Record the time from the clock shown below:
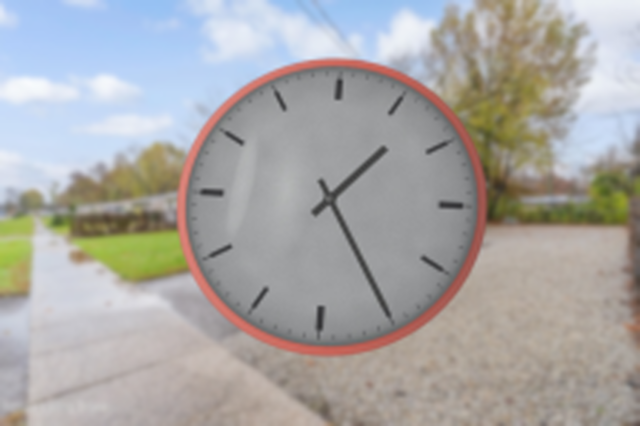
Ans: 1:25
